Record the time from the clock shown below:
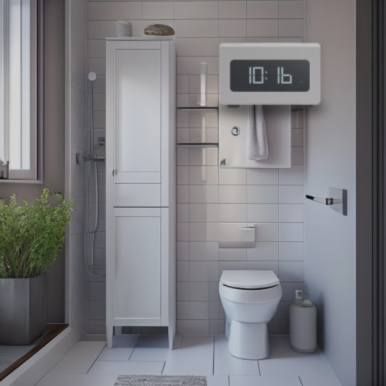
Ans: 10:16
